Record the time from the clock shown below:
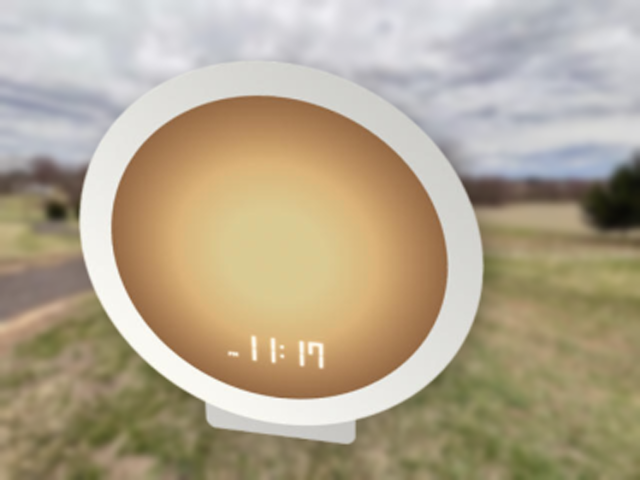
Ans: 11:17
